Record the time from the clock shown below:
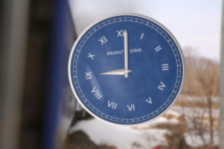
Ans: 9:01
